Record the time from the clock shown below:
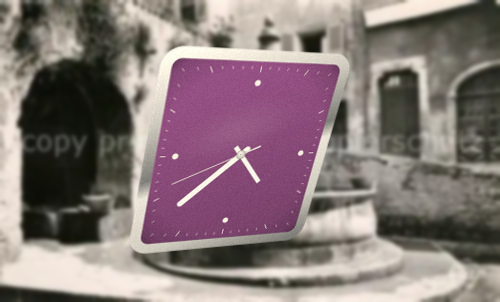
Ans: 4:37:41
